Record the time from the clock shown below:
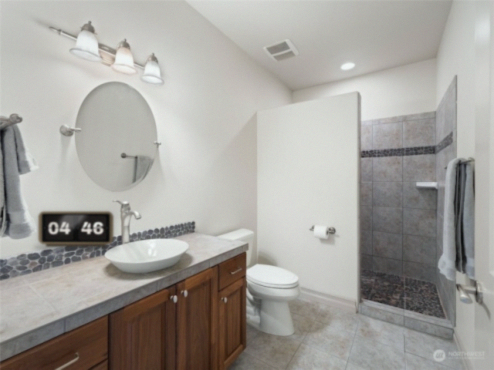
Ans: 4:46
